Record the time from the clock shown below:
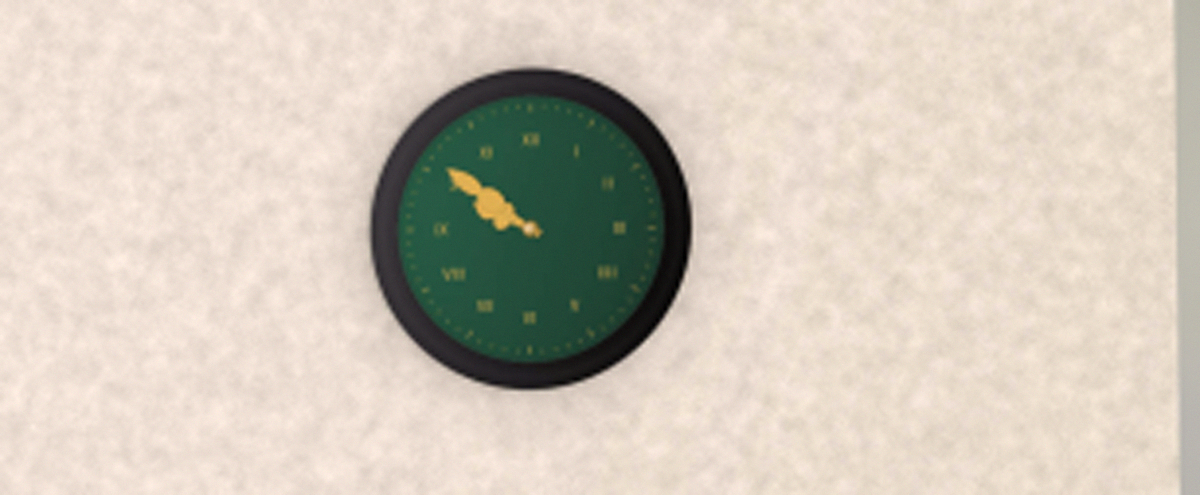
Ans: 9:51
